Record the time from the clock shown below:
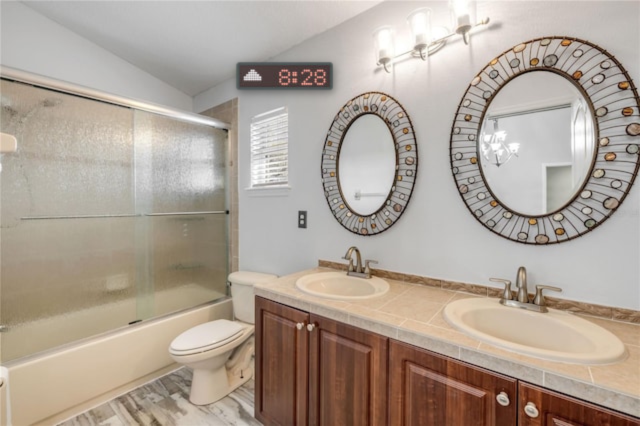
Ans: 8:28
